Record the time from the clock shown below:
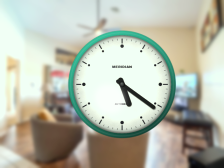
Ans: 5:21
